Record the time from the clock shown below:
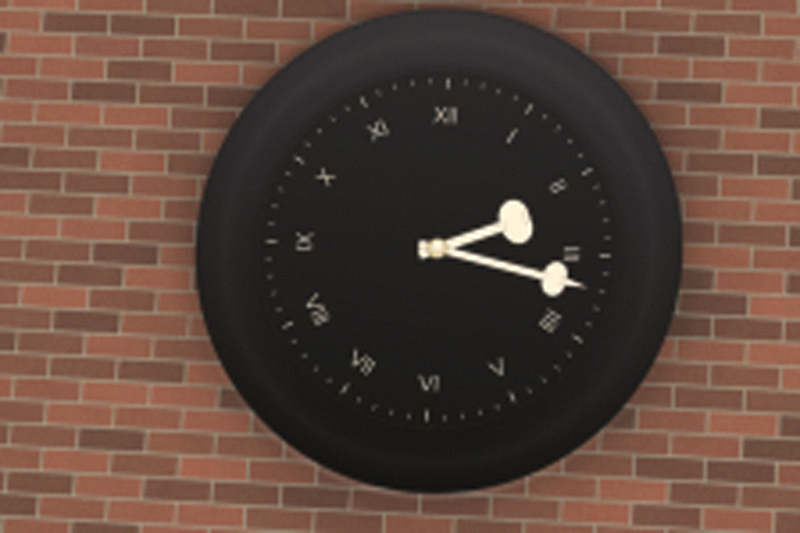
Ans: 2:17
